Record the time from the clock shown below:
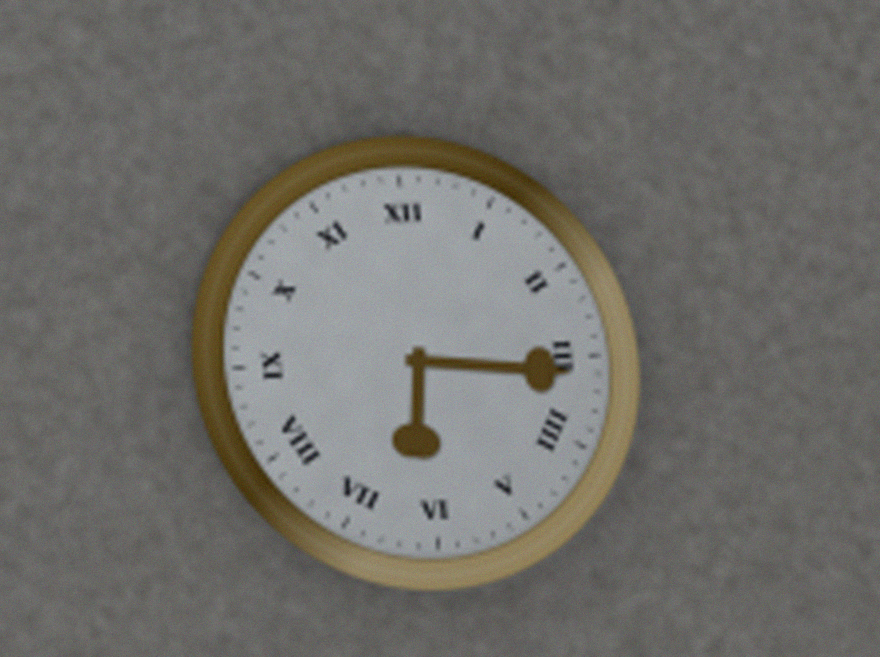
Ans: 6:16
